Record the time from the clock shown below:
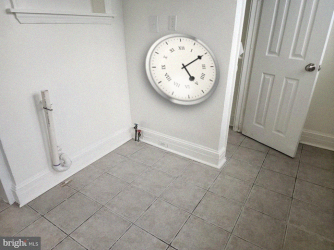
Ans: 5:10
